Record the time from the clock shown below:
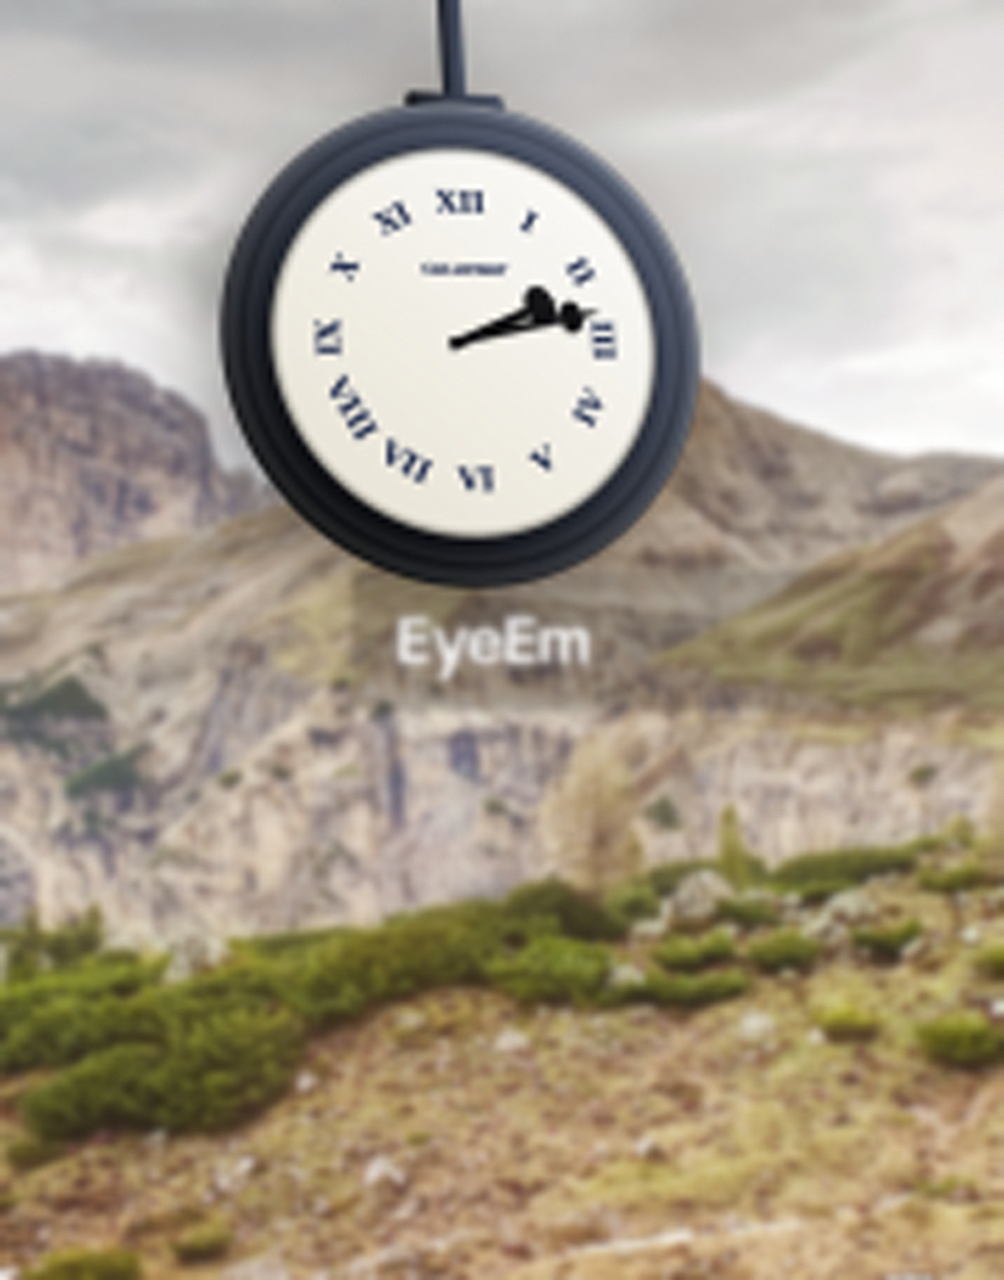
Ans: 2:13
